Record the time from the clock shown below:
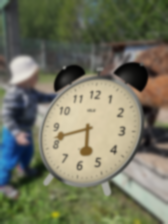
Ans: 5:42
